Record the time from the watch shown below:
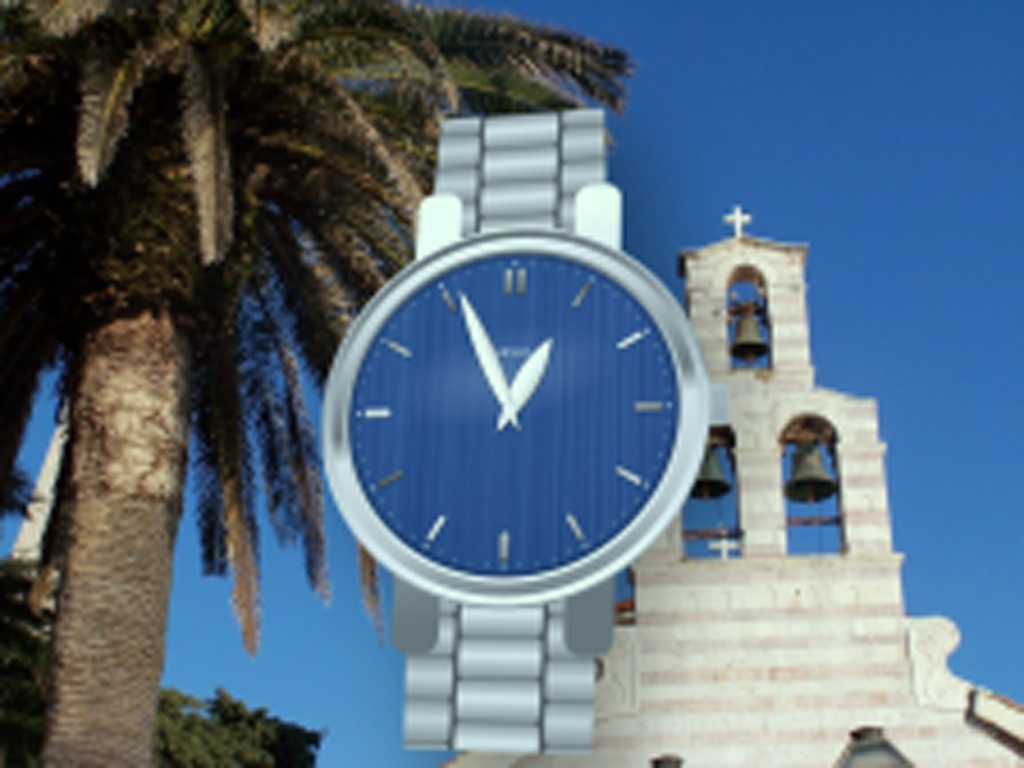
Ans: 12:56
